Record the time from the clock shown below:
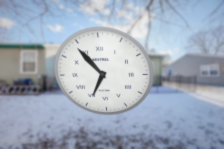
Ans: 6:54
